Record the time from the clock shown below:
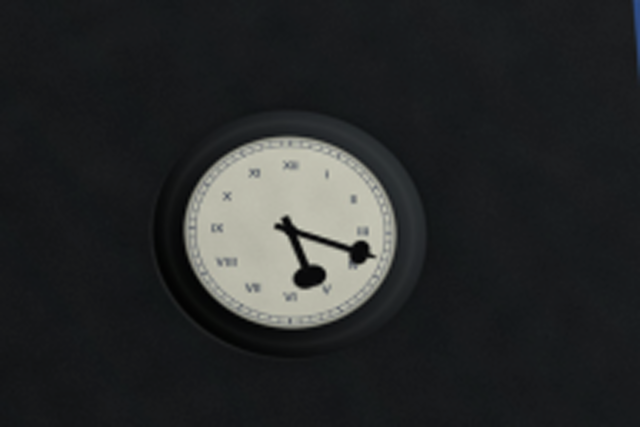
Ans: 5:18
